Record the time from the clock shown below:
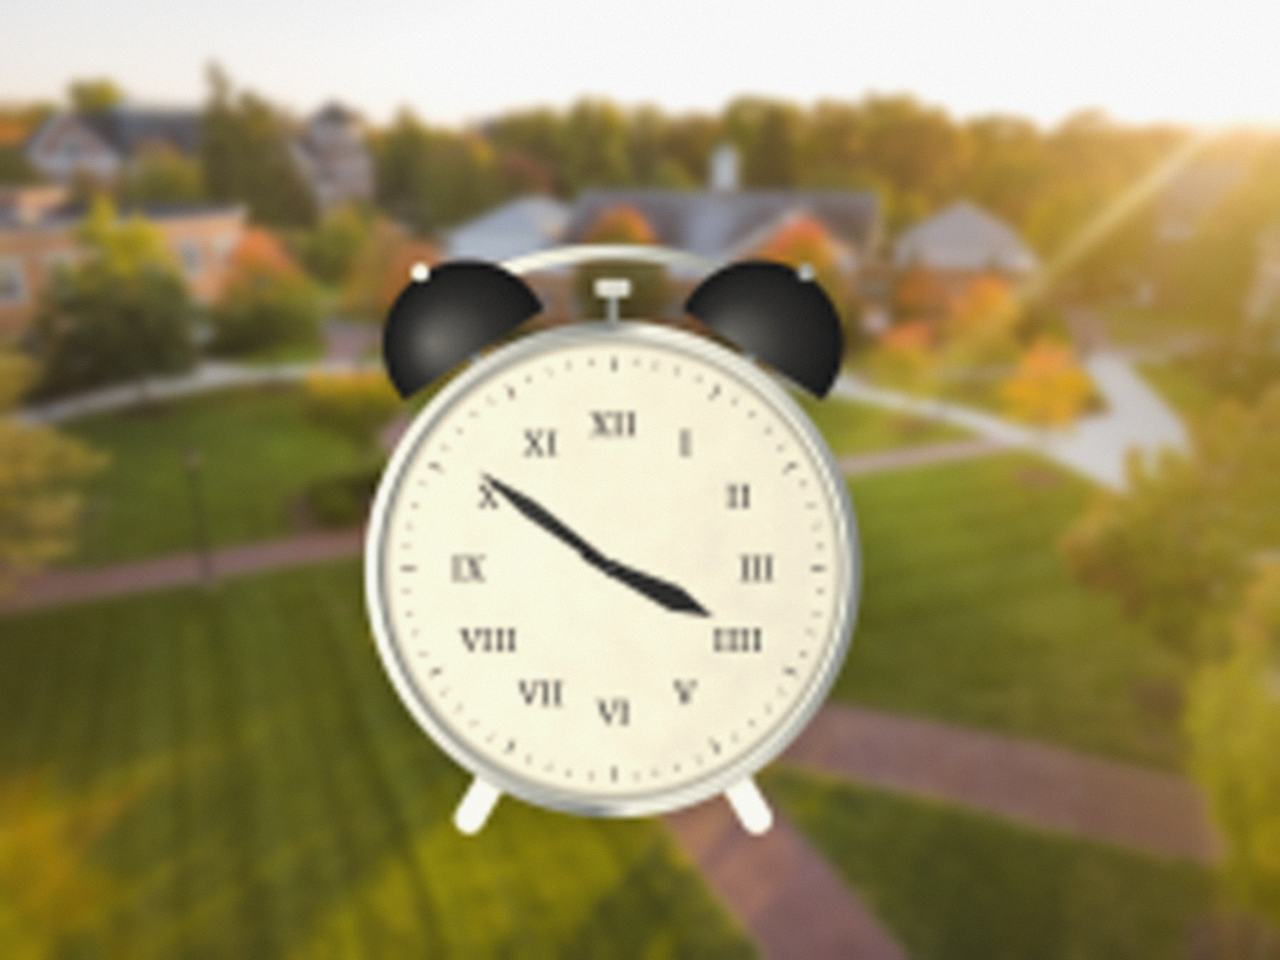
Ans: 3:51
